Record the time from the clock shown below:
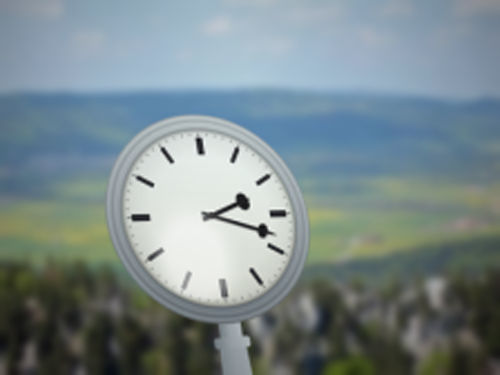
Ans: 2:18
